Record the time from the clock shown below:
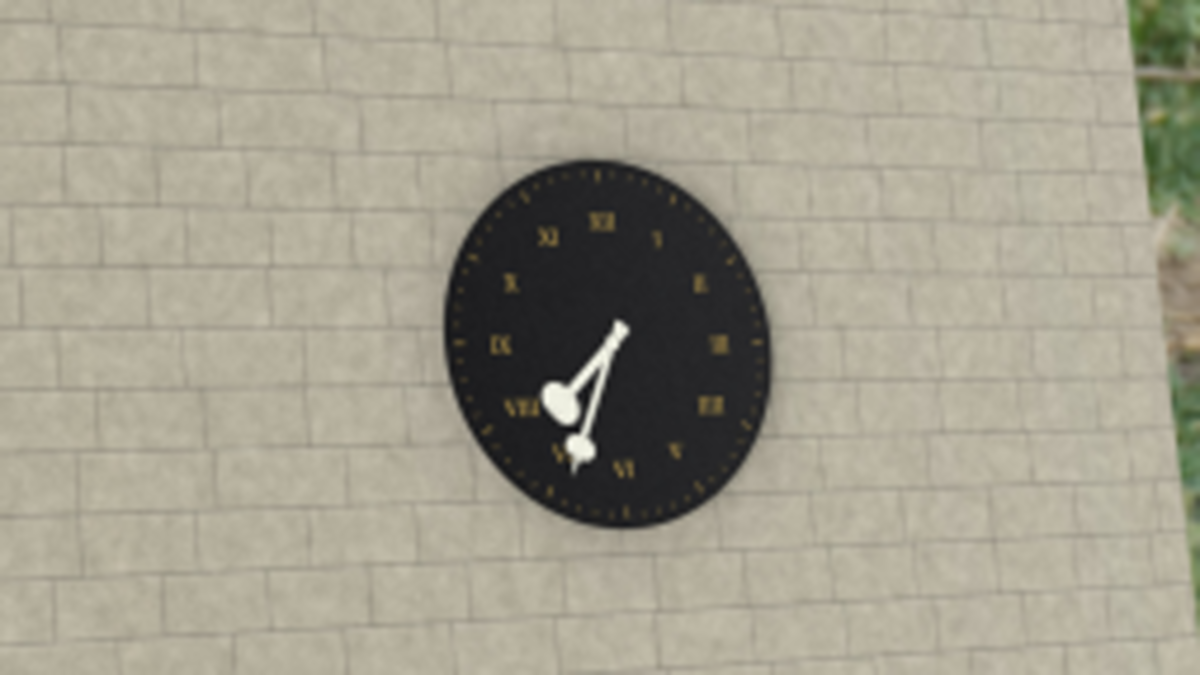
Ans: 7:34
